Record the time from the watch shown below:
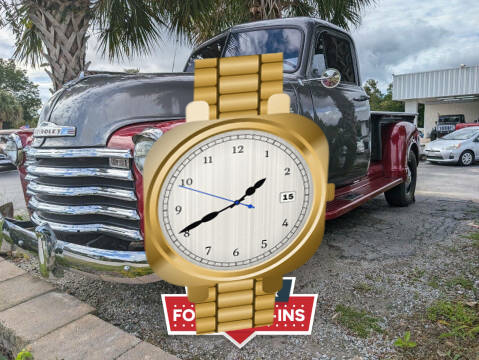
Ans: 1:40:49
